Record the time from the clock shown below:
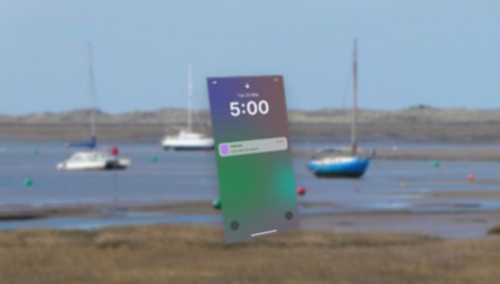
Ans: 5:00
